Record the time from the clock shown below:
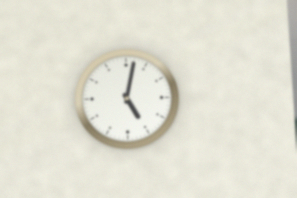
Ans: 5:02
